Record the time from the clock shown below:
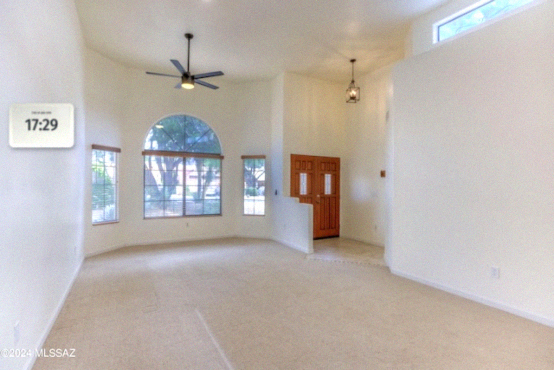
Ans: 17:29
